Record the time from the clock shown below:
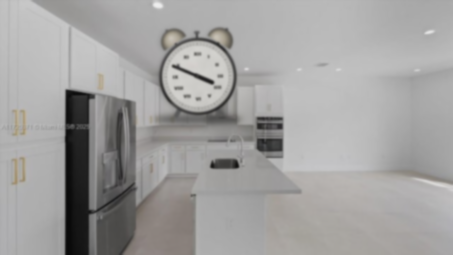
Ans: 3:49
